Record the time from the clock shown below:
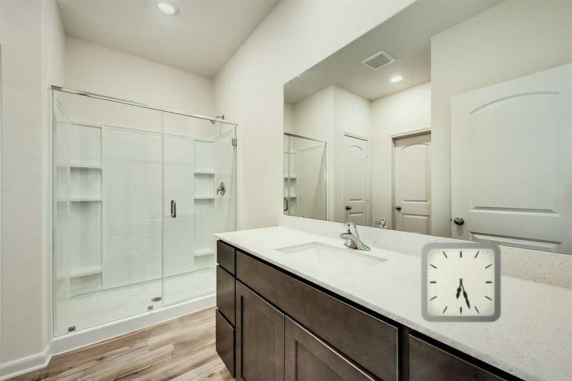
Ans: 6:27
